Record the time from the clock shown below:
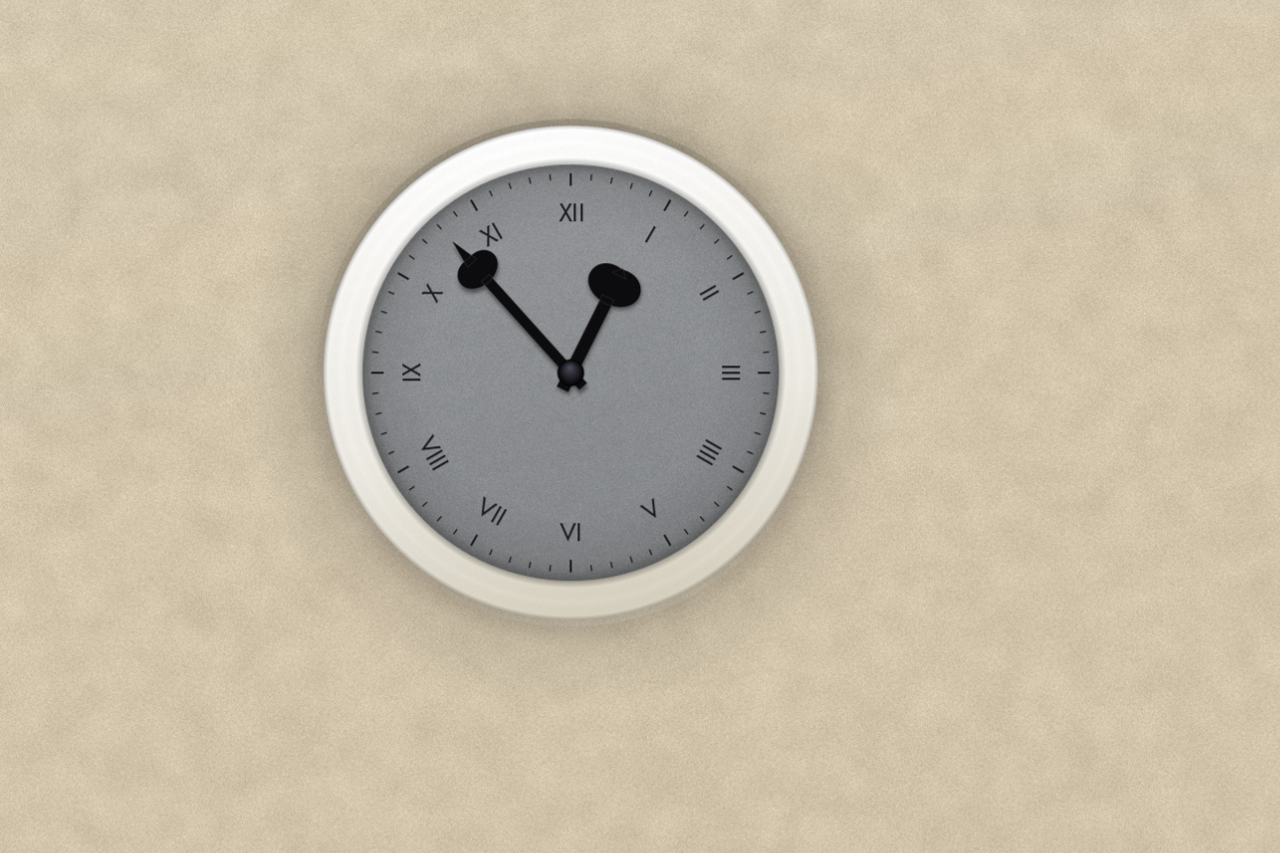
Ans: 12:53
